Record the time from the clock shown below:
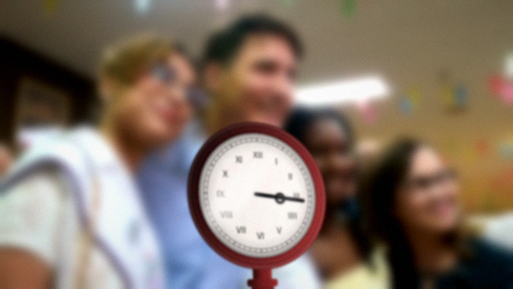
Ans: 3:16
